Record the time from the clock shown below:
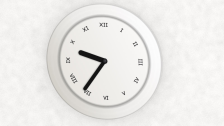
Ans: 9:36
